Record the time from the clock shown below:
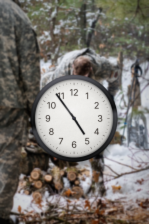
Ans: 4:54
